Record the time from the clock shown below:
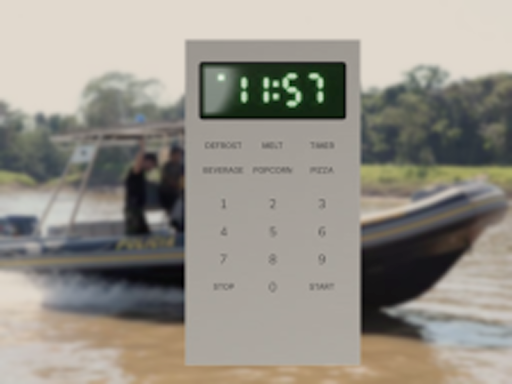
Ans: 11:57
